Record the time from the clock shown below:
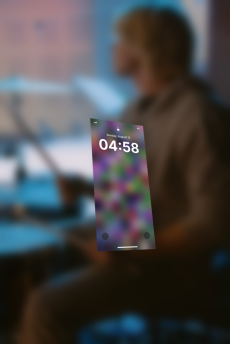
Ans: 4:58
